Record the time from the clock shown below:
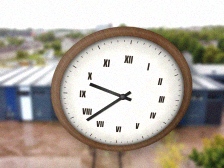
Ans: 9:38
